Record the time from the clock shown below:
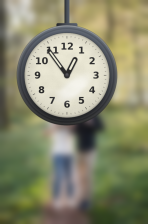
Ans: 12:54
